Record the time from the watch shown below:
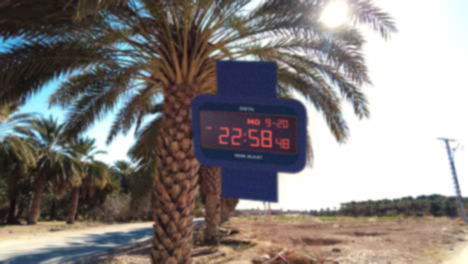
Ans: 22:58
